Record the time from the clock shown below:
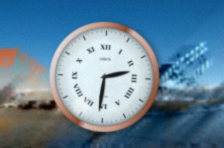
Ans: 2:31
